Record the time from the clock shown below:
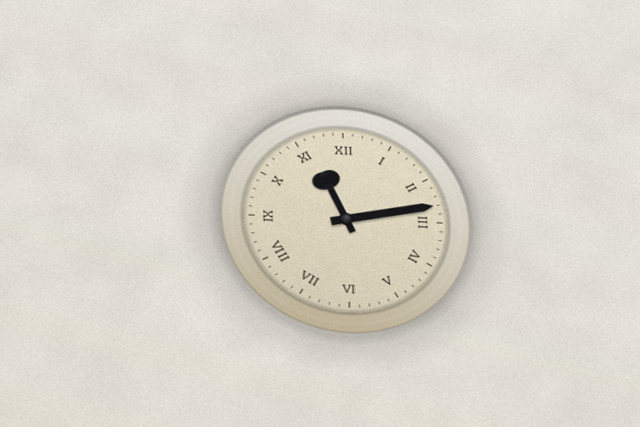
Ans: 11:13
